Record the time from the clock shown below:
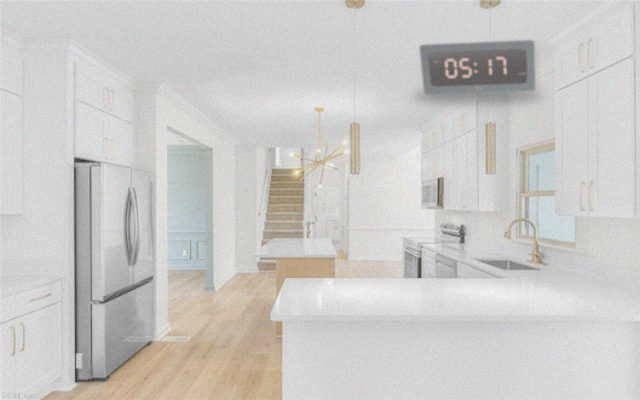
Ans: 5:17
